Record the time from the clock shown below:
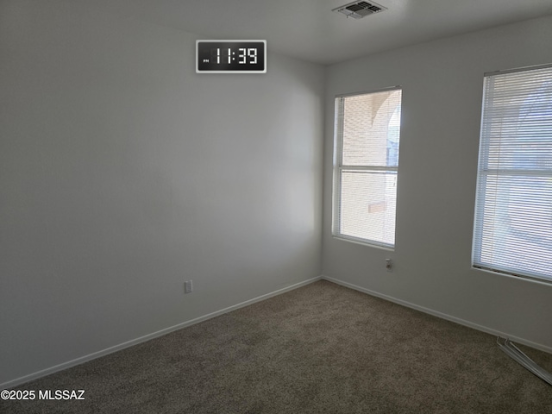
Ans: 11:39
